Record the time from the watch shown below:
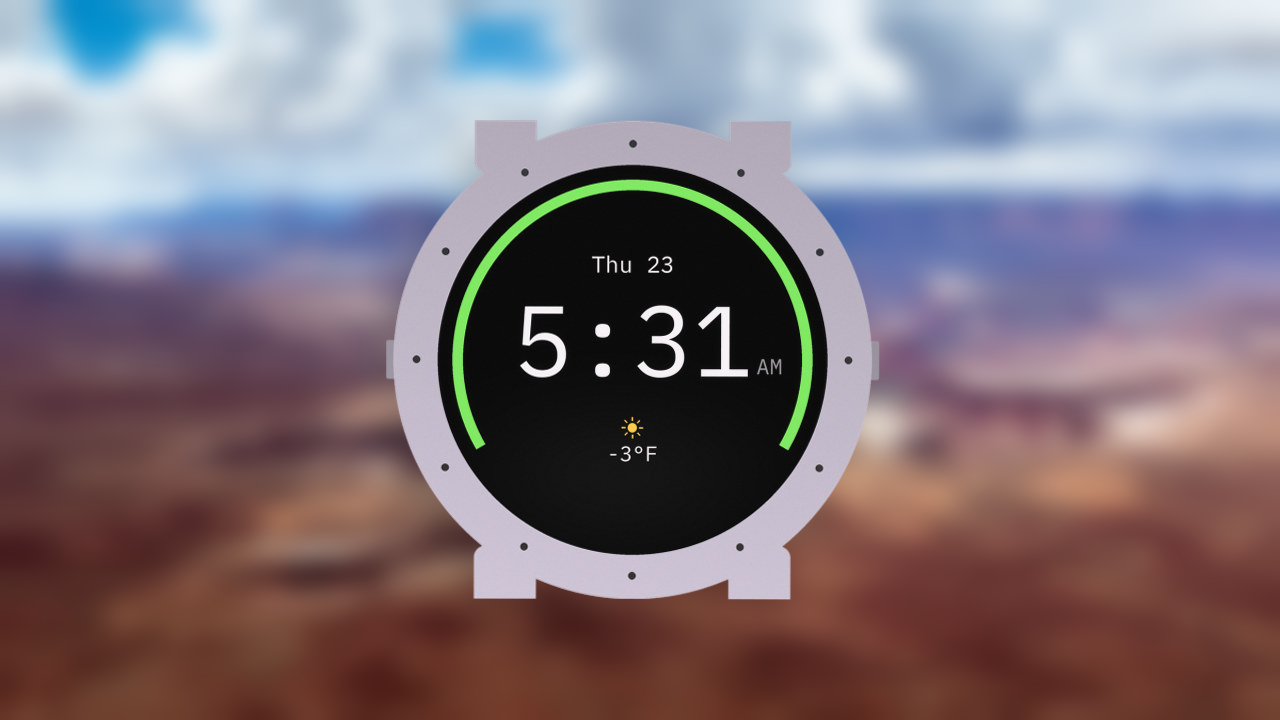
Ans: 5:31
